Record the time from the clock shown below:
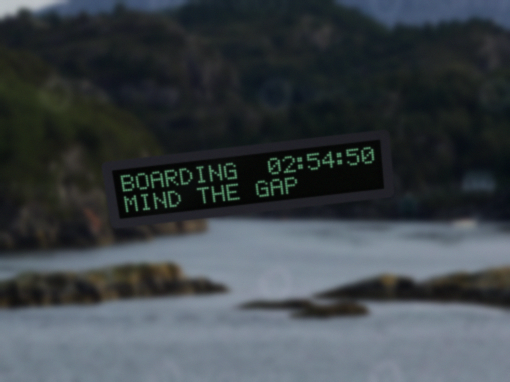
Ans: 2:54:50
